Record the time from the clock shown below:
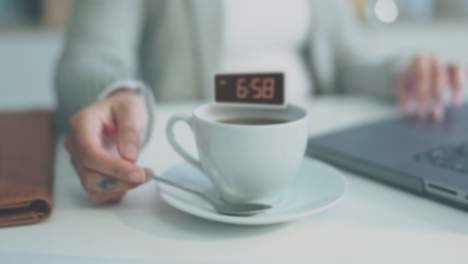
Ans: 6:58
